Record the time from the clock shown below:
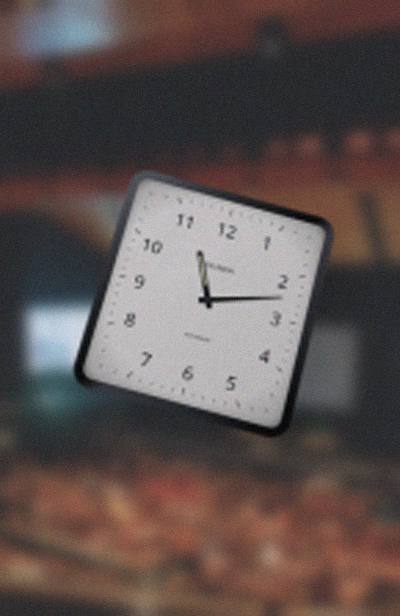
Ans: 11:12
